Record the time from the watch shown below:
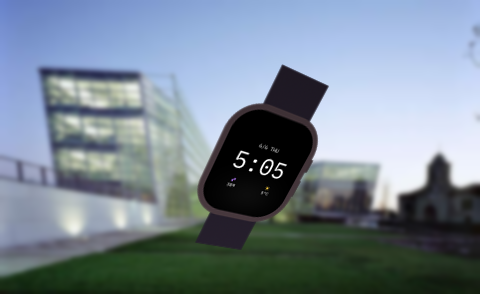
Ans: 5:05
